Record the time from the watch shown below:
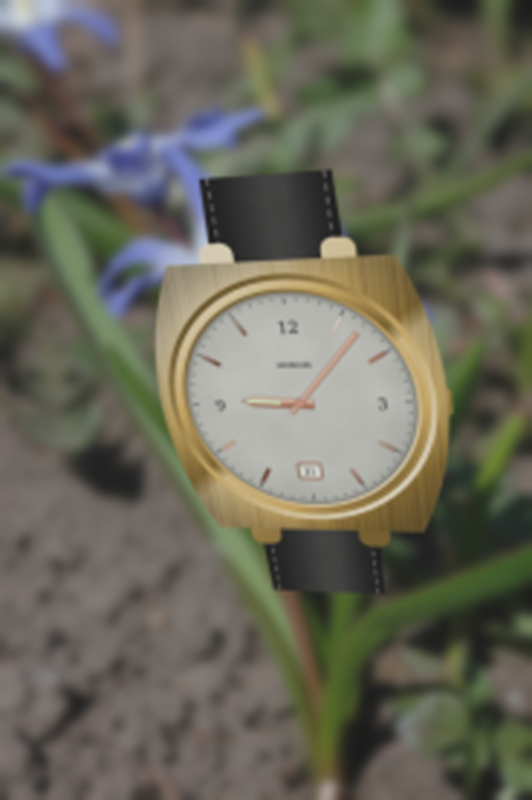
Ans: 9:07
